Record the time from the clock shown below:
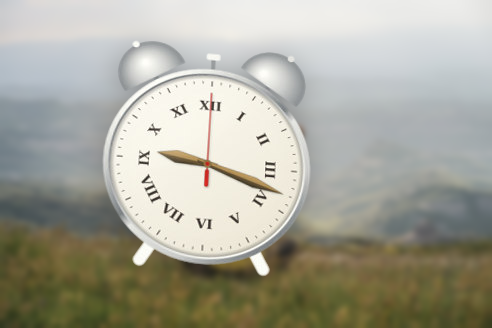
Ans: 9:18:00
